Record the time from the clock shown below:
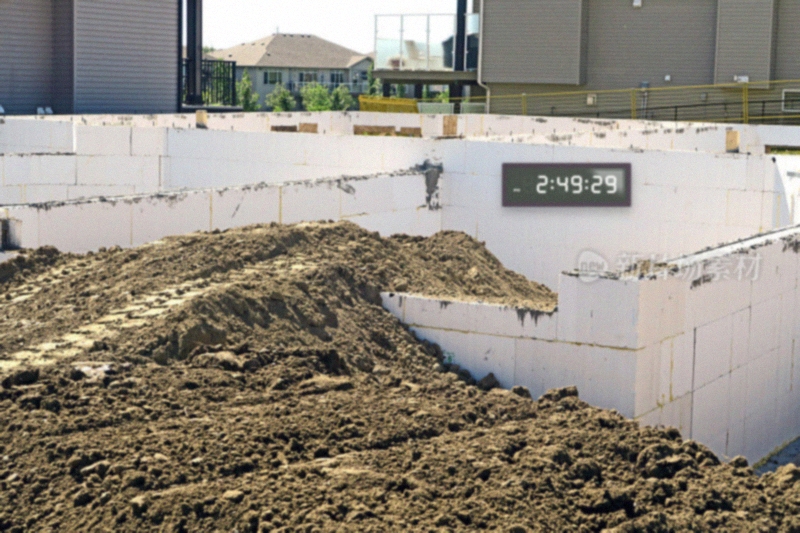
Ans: 2:49:29
